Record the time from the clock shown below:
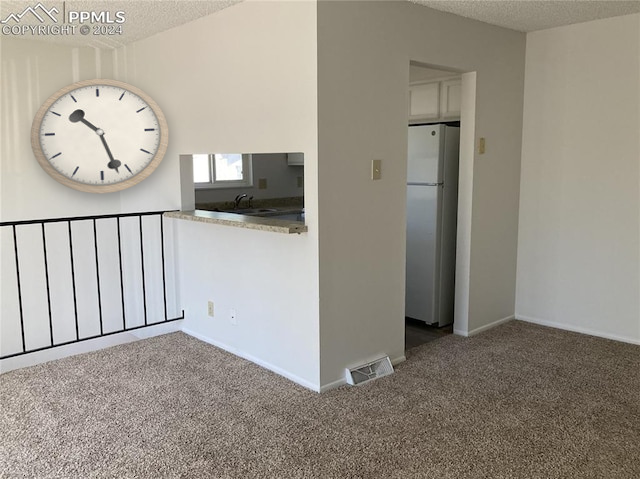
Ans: 10:27
